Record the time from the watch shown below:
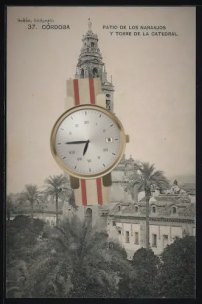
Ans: 6:45
